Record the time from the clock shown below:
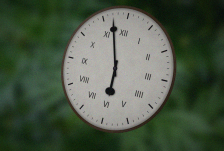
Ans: 5:57
